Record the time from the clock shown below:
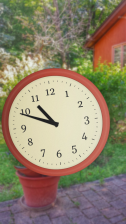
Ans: 10:49
